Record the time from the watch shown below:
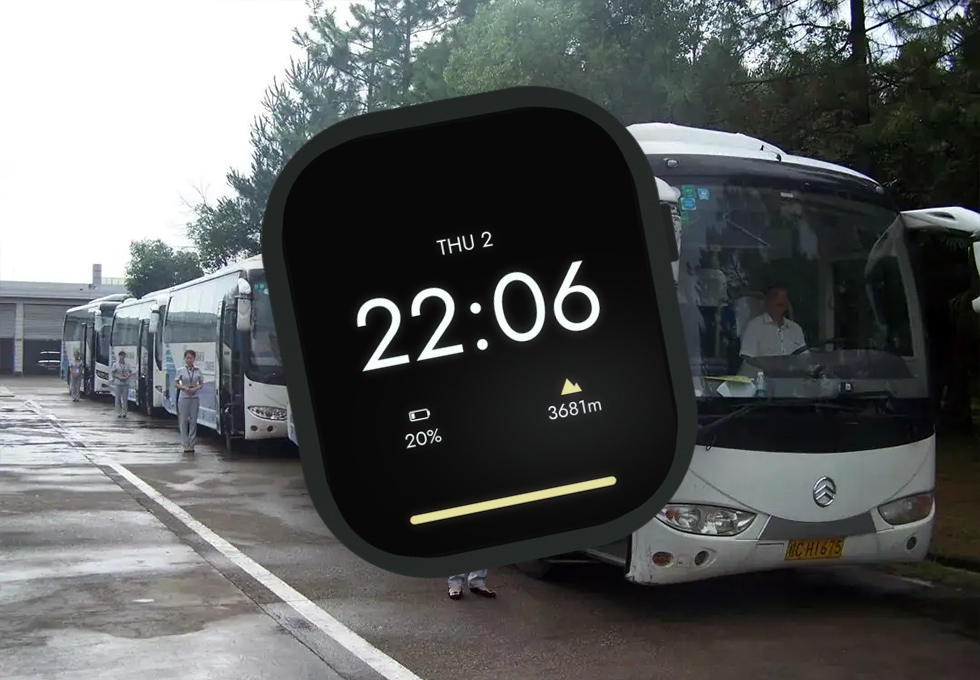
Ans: 22:06
